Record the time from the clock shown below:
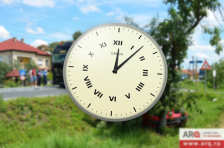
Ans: 12:07
